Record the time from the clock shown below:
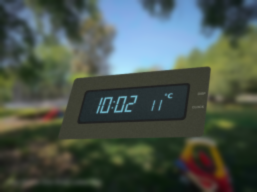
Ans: 10:02
